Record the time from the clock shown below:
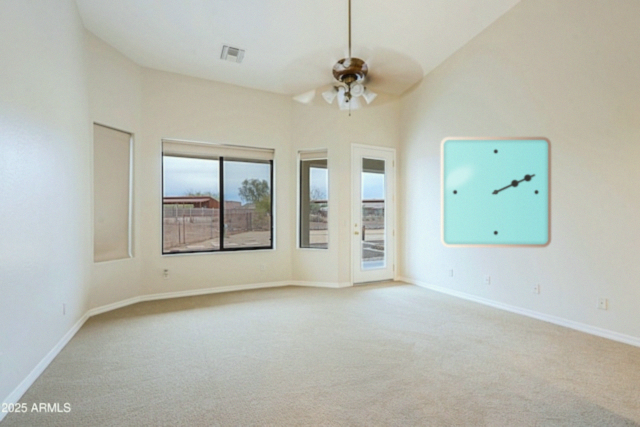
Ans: 2:11
